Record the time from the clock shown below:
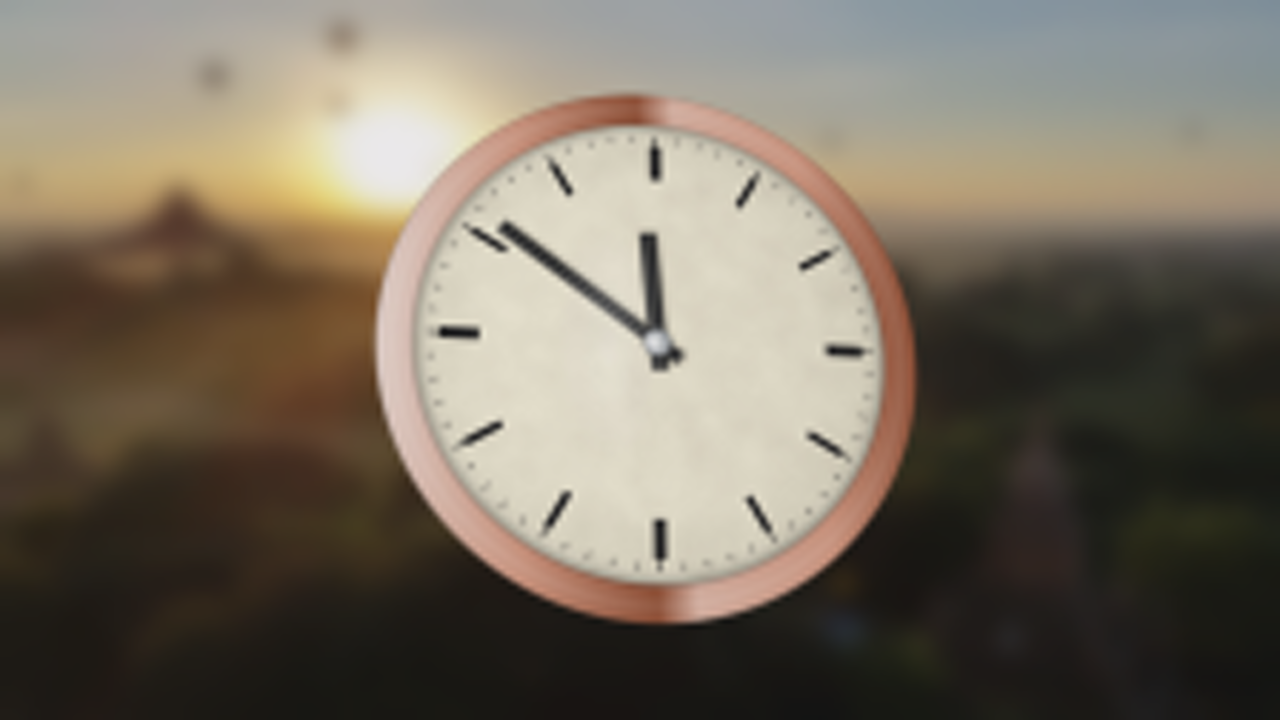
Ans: 11:51
